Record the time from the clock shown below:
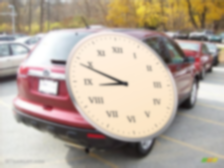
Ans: 8:49
